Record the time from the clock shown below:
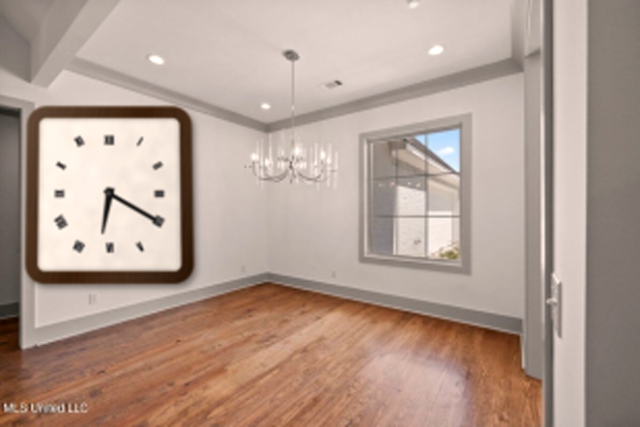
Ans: 6:20
